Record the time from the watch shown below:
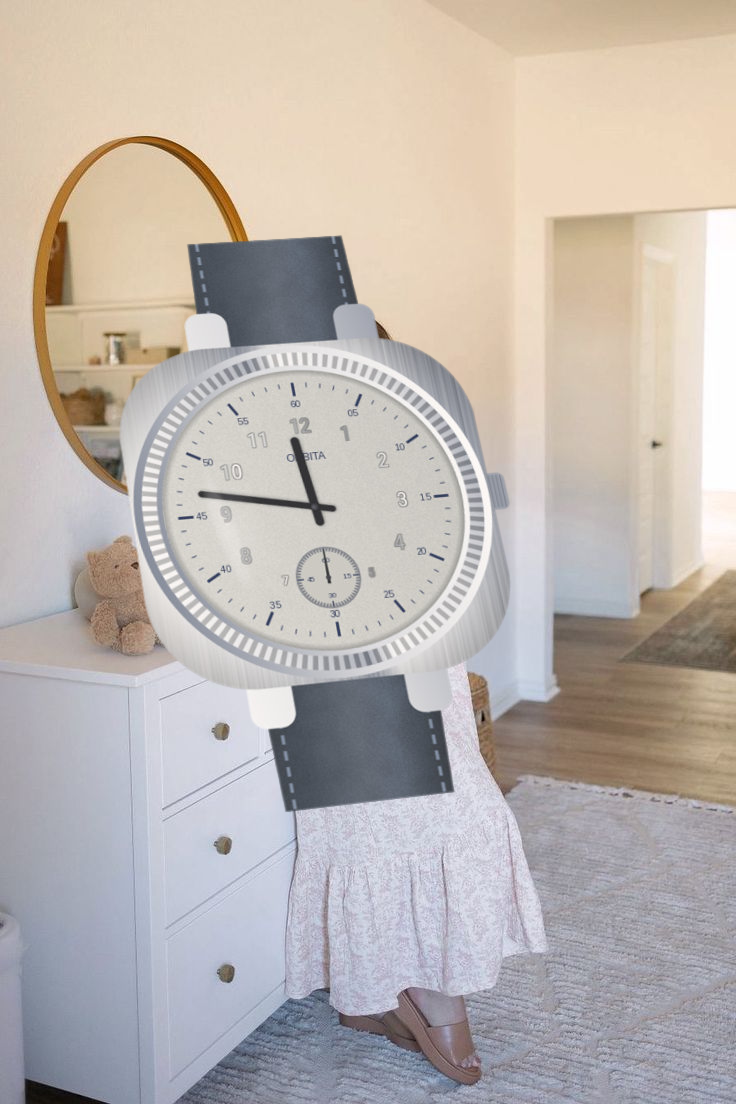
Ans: 11:47
